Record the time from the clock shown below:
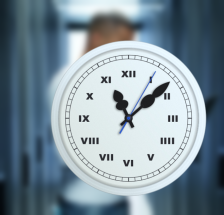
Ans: 11:08:05
